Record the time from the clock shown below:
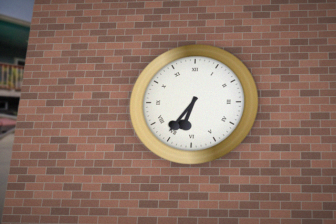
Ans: 6:36
